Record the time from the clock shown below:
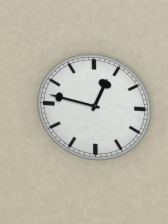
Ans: 12:47
